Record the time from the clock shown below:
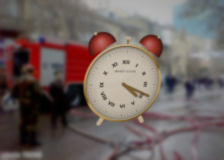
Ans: 4:19
